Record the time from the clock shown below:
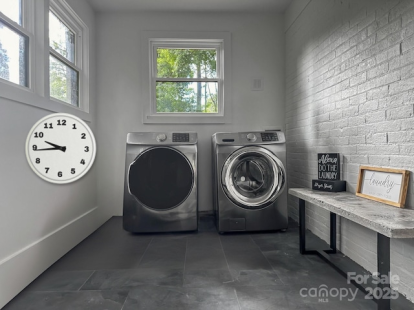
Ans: 9:44
